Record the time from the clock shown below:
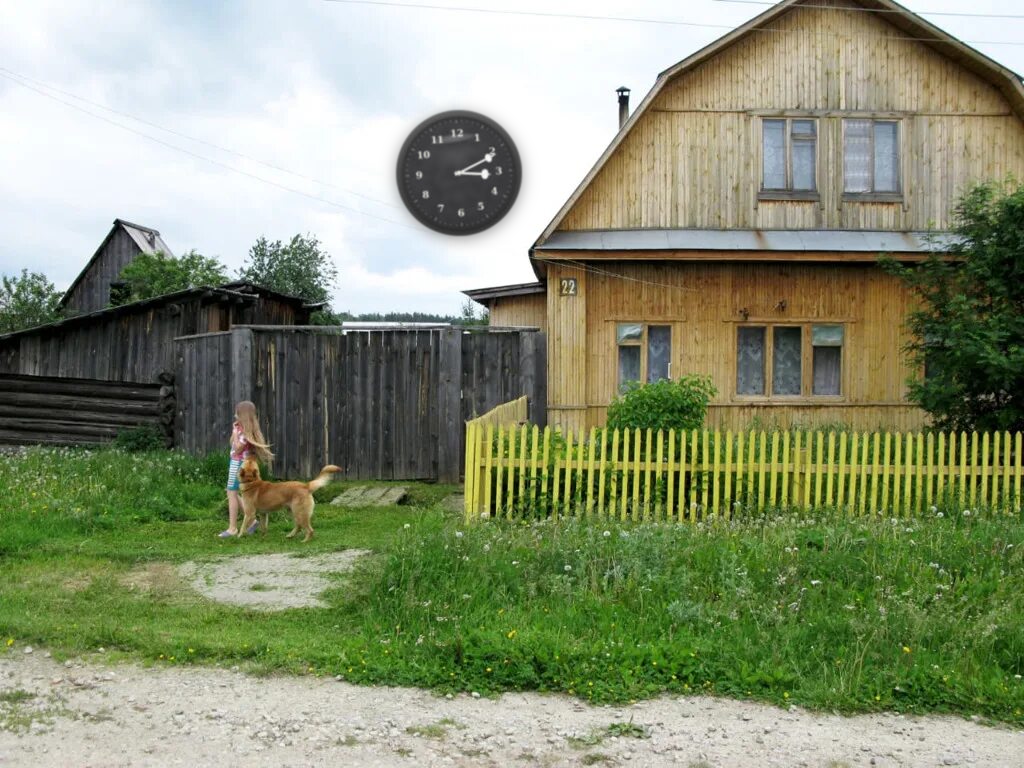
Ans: 3:11
